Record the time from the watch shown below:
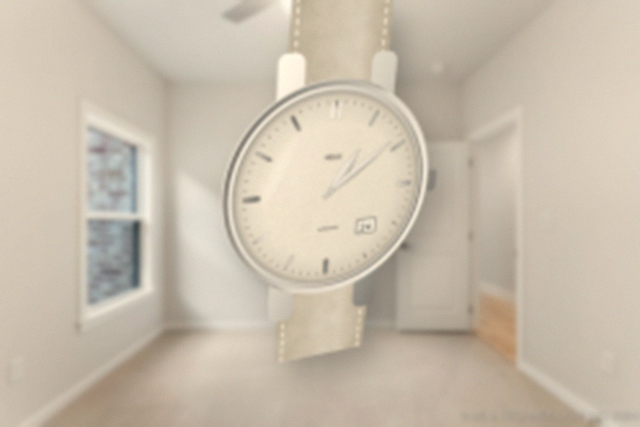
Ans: 1:09
